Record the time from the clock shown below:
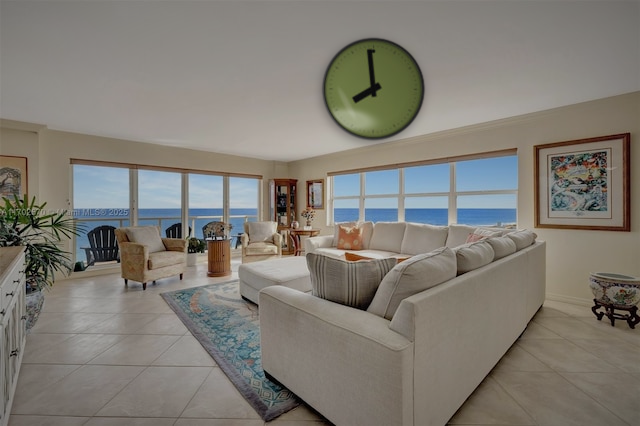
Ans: 7:59
